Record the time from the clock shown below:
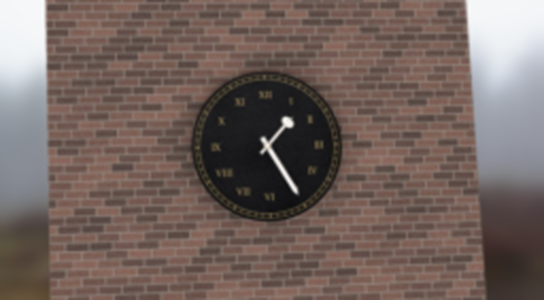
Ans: 1:25
